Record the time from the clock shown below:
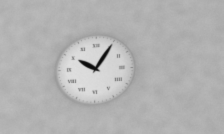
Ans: 10:05
